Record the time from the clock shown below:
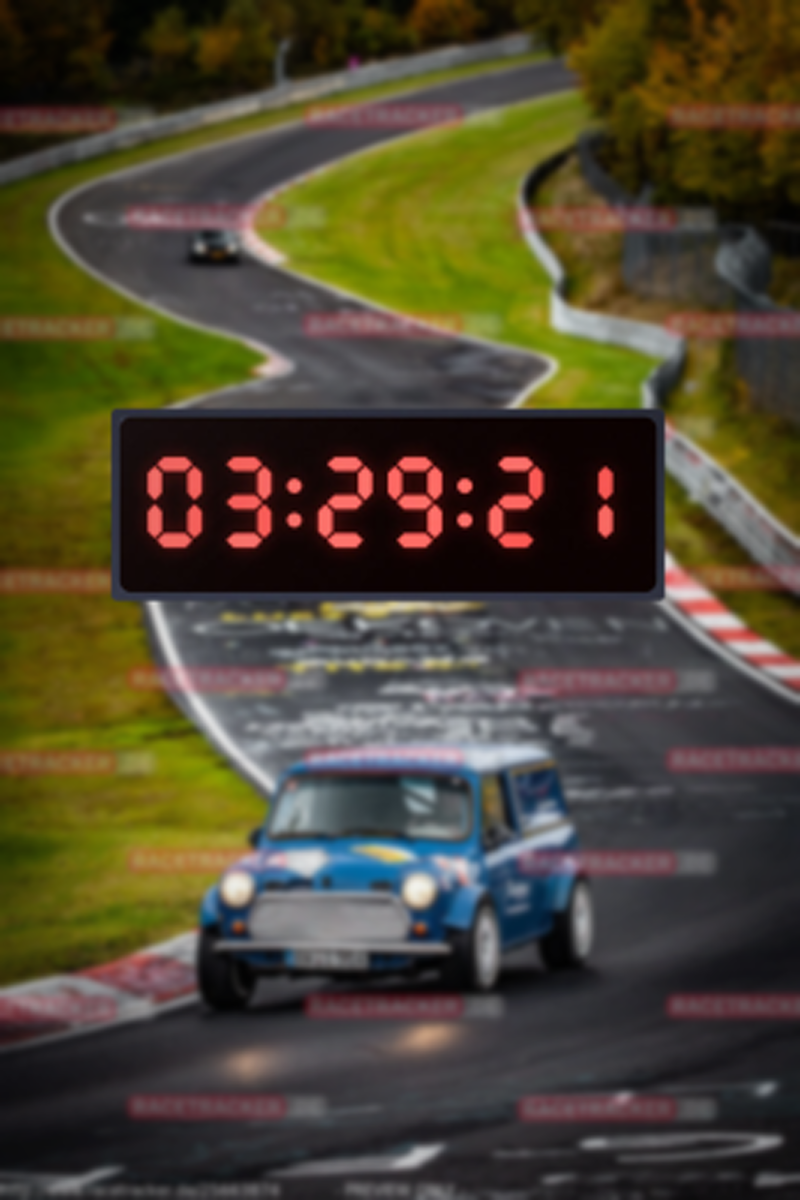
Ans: 3:29:21
